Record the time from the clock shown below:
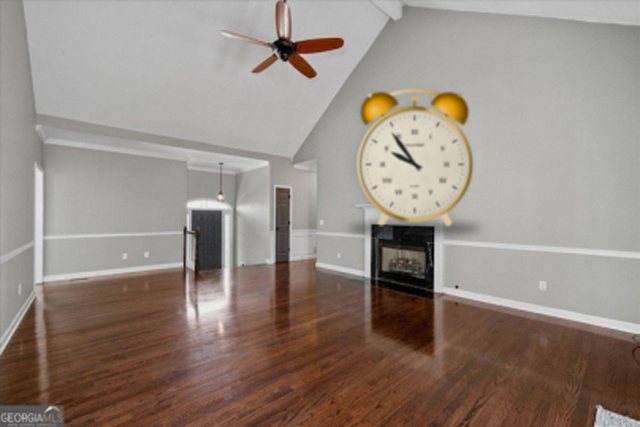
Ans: 9:54
